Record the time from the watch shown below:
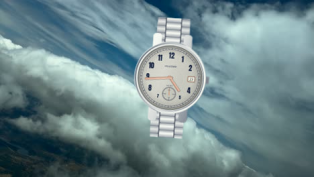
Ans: 4:44
